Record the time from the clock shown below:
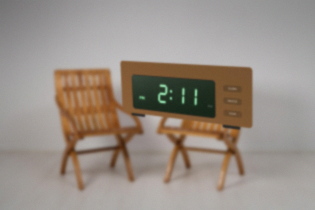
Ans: 2:11
